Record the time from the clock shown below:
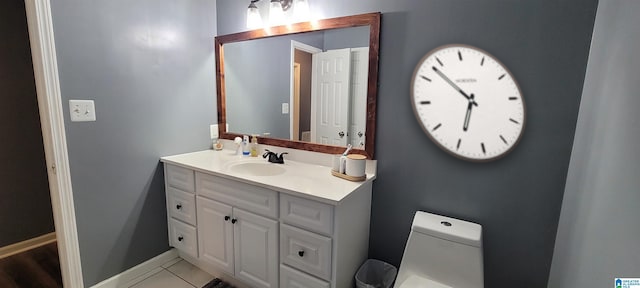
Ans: 6:53
